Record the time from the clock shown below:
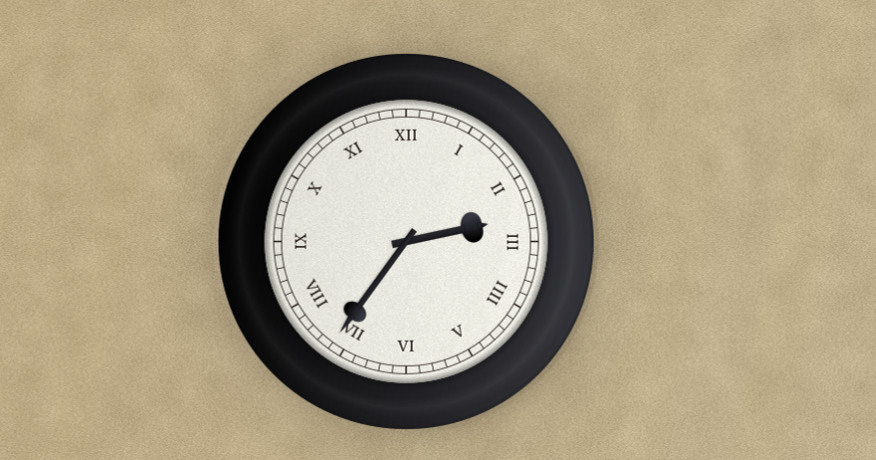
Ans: 2:36
